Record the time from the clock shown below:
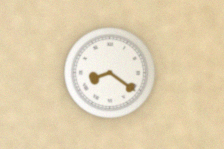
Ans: 8:21
